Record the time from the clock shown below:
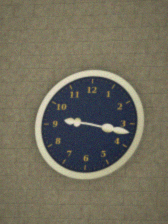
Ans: 9:17
